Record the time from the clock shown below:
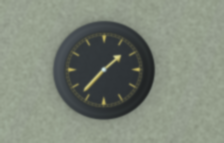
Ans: 1:37
